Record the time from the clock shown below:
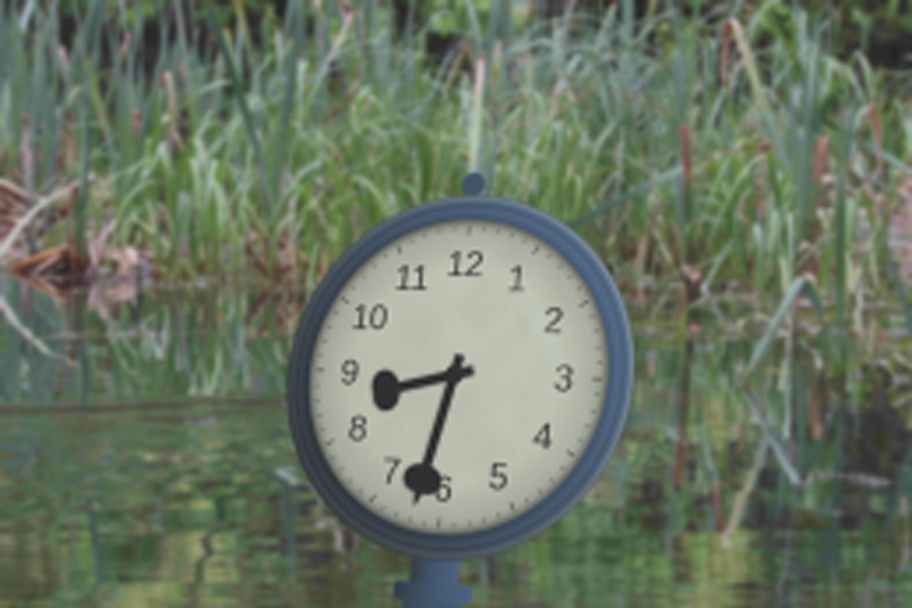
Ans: 8:32
